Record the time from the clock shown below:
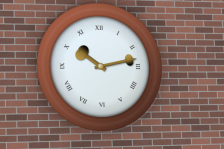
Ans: 10:13
